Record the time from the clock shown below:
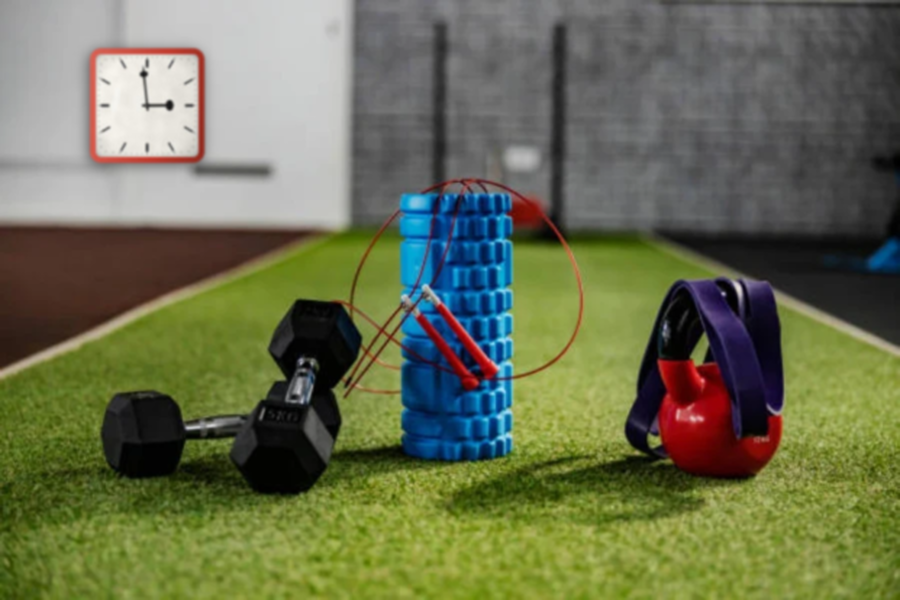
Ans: 2:59
